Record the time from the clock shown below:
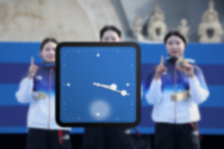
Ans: 3:18
